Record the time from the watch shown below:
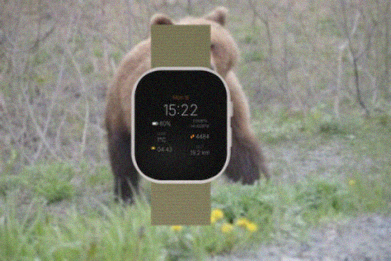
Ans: 15:22
